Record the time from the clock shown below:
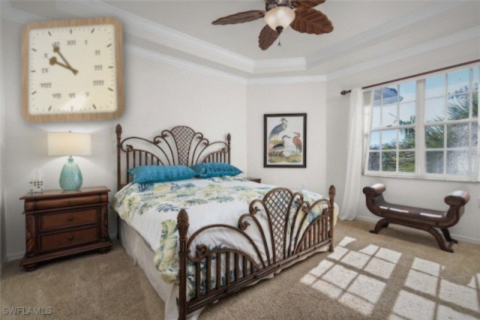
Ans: 9:54
